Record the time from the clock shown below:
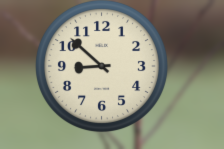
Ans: 8:52
